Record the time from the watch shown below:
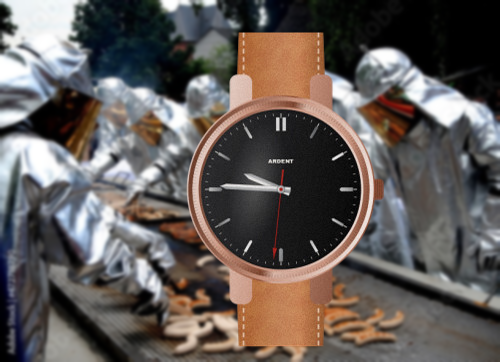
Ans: 9:45:31
